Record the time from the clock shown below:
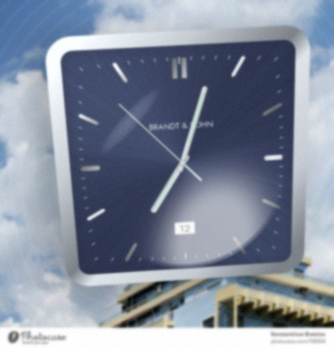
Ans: 7:02:53
